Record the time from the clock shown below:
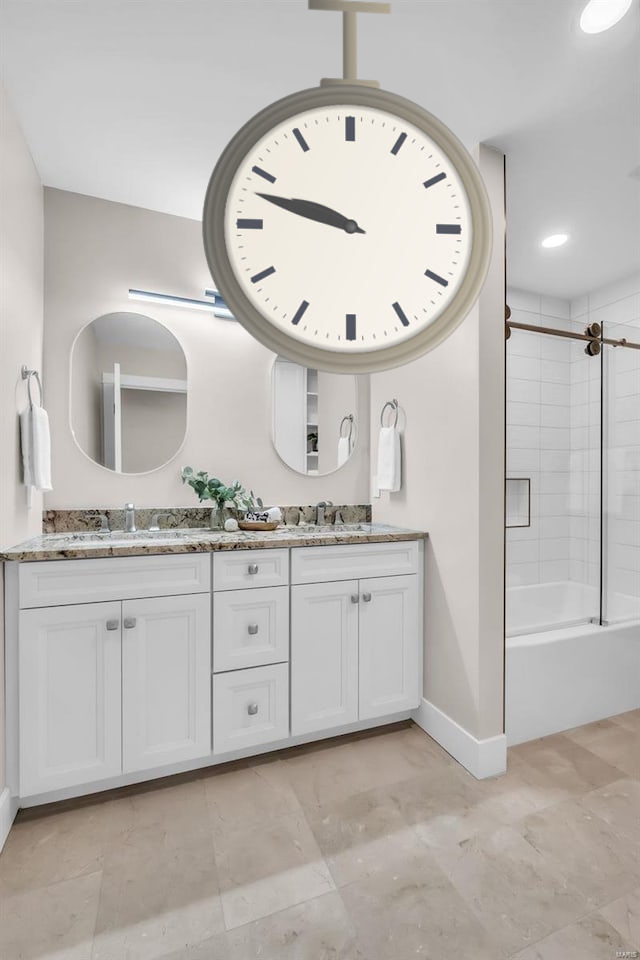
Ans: 9:48
